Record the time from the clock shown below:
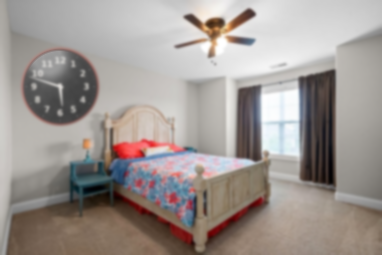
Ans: 5:48
